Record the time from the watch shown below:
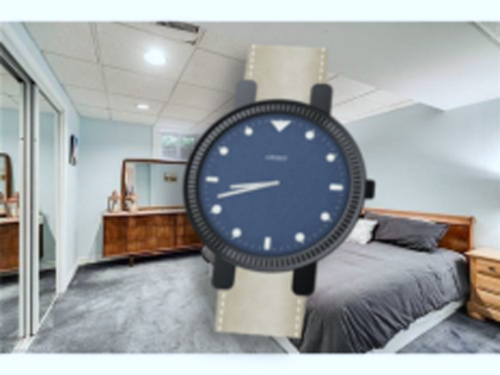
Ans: 8:42
